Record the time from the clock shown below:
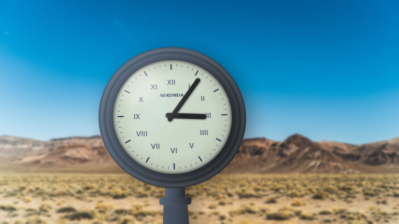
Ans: 3:06
